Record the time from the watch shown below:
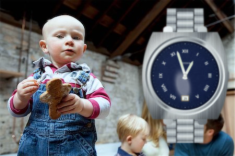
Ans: 12:57
